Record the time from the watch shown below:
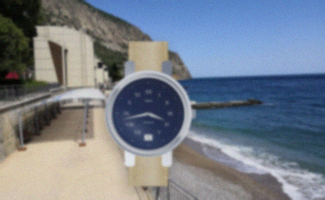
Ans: 3:43
